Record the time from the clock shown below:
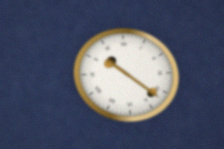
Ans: 10:22
